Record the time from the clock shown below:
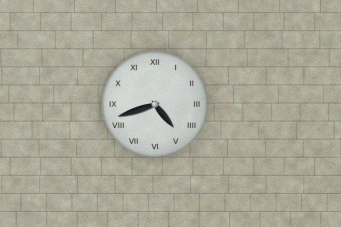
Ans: 4:42
